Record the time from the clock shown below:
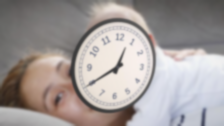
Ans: 12:40
